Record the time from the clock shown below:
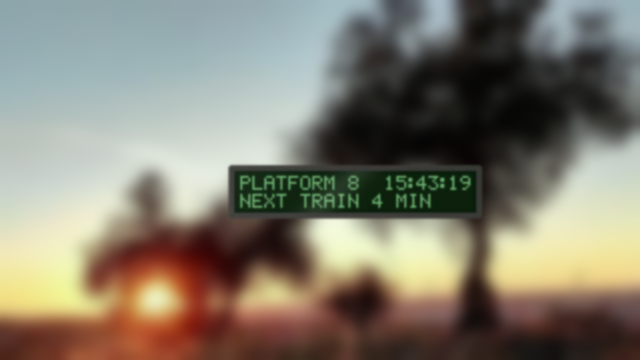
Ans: 15:43:19
